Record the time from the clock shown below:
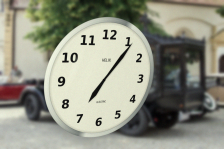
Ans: 7:06
